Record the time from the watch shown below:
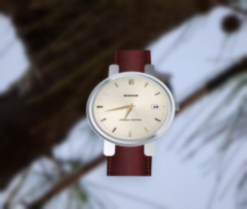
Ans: 6:43
